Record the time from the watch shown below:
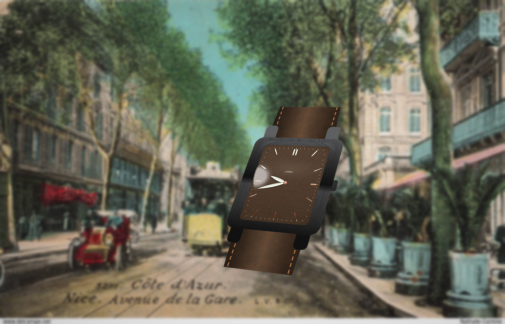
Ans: 9:42
